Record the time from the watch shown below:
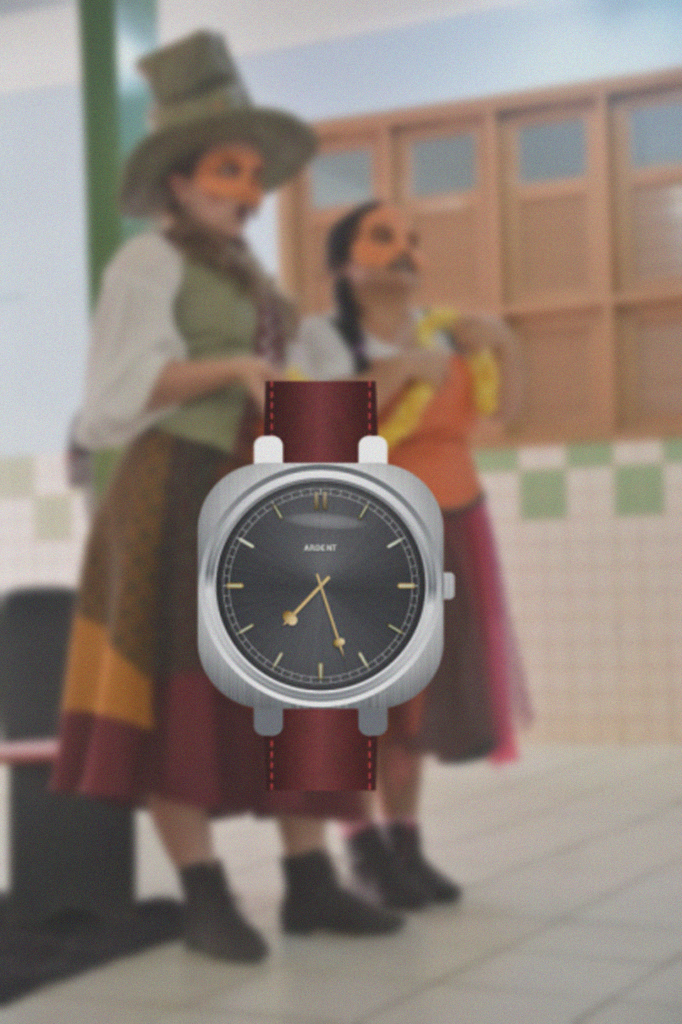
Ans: 7:27
